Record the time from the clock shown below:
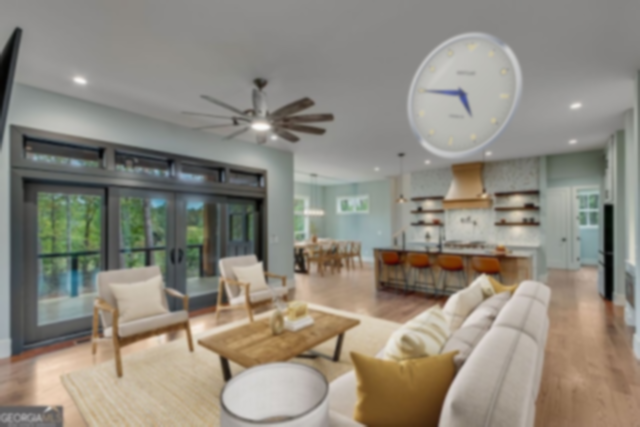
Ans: 4:45
